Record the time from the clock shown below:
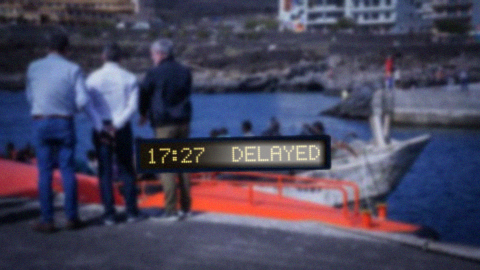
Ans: 17:27
